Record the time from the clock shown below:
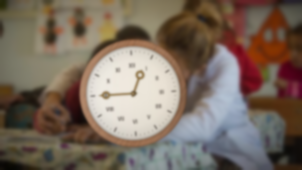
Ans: 12:45
